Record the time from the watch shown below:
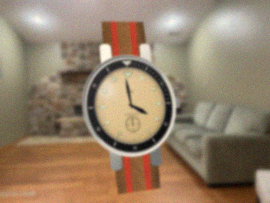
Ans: 3:59
